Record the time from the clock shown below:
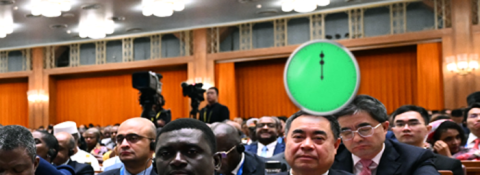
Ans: 12:00
